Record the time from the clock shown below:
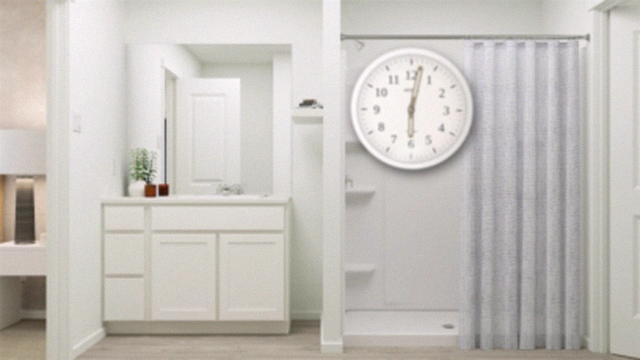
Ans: 6:02
